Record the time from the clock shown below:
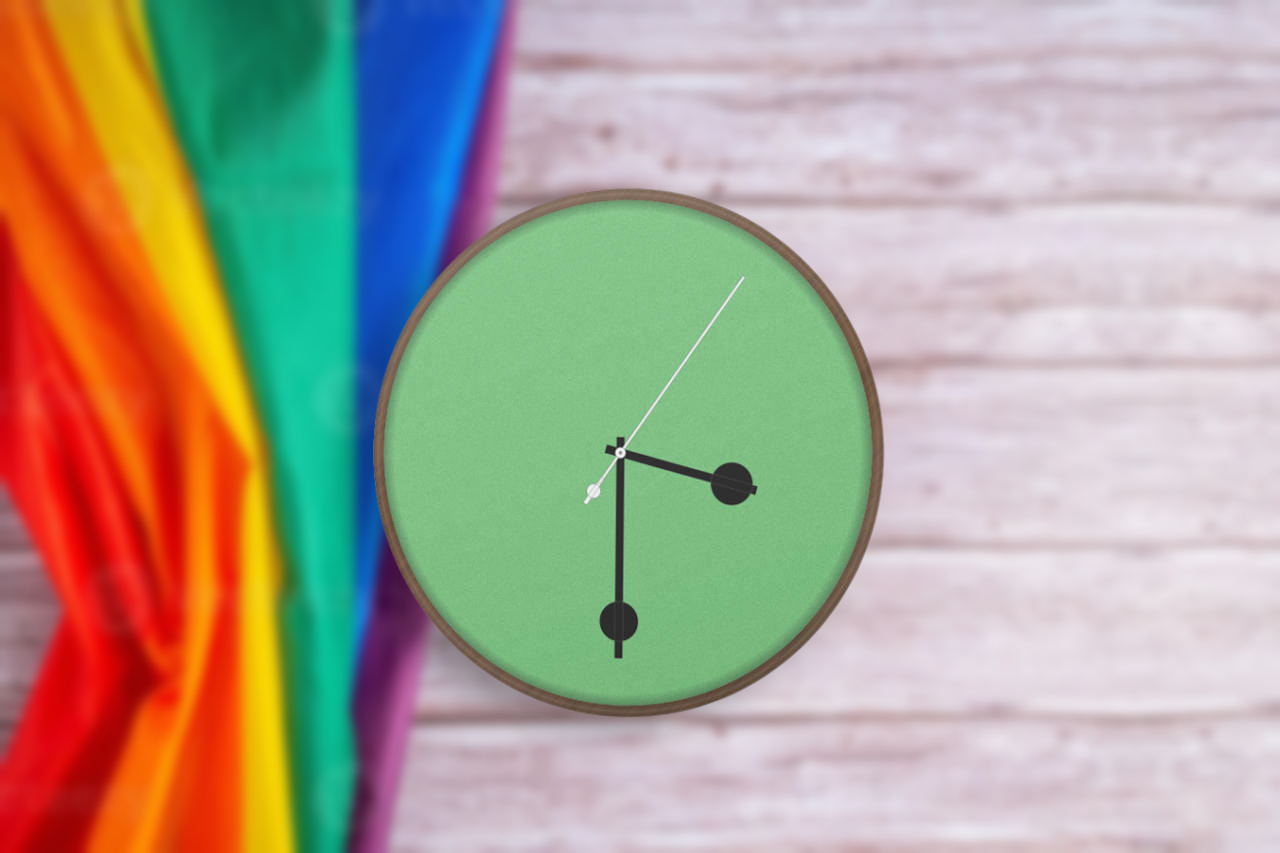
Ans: 3:30:06
